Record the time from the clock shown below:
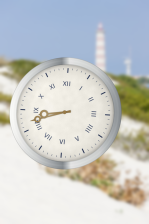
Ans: 8:42
